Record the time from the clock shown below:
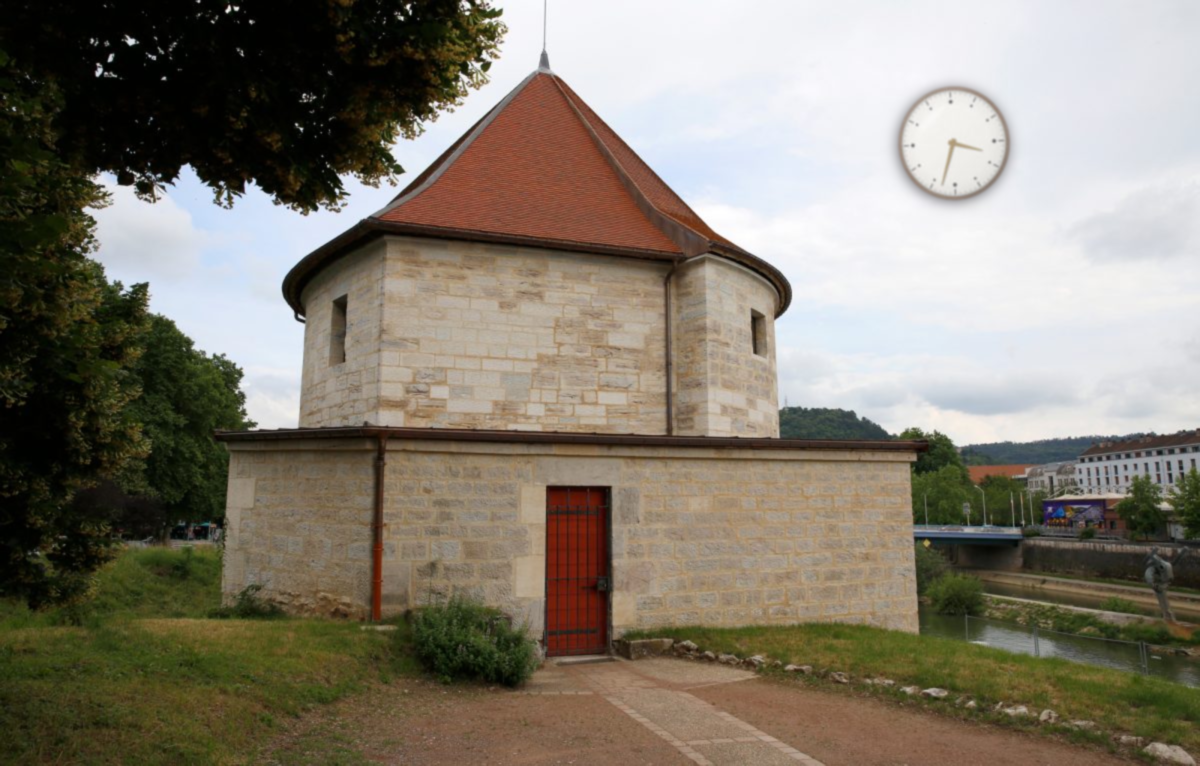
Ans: 3:33
